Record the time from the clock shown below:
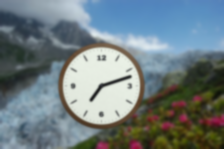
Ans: 7:12
